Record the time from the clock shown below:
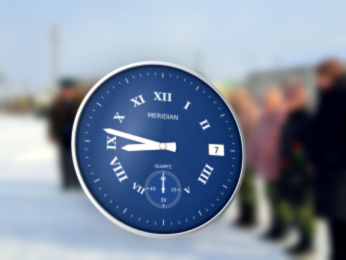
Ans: 8:47
